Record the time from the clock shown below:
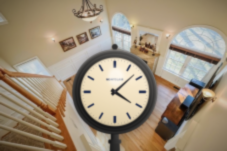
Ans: 4:08
